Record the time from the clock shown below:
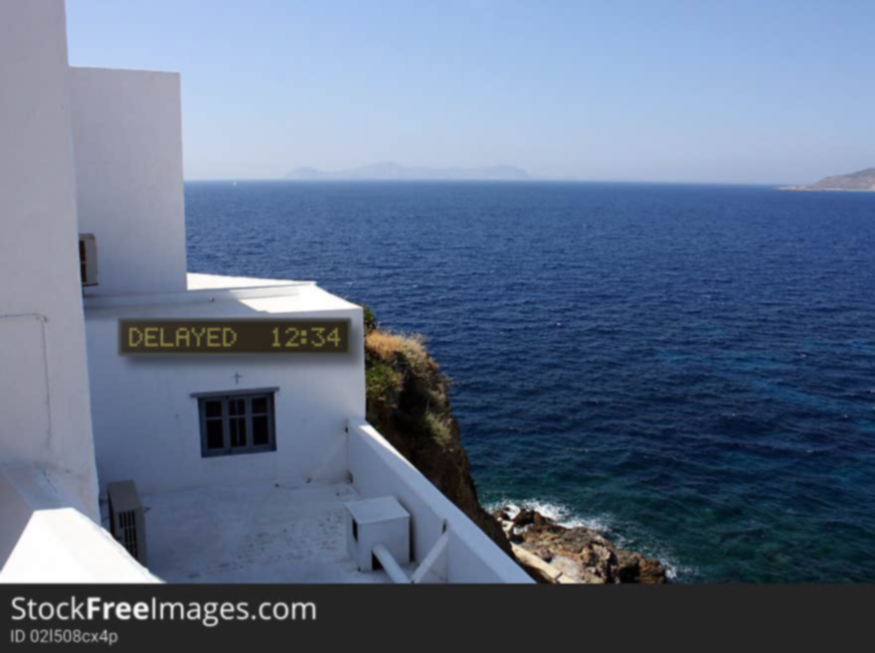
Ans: 12:34
